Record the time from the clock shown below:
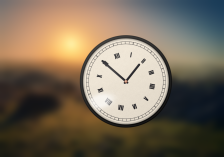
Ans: 1:55
